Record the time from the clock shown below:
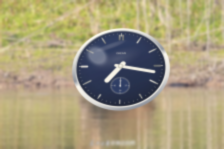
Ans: 7:17
